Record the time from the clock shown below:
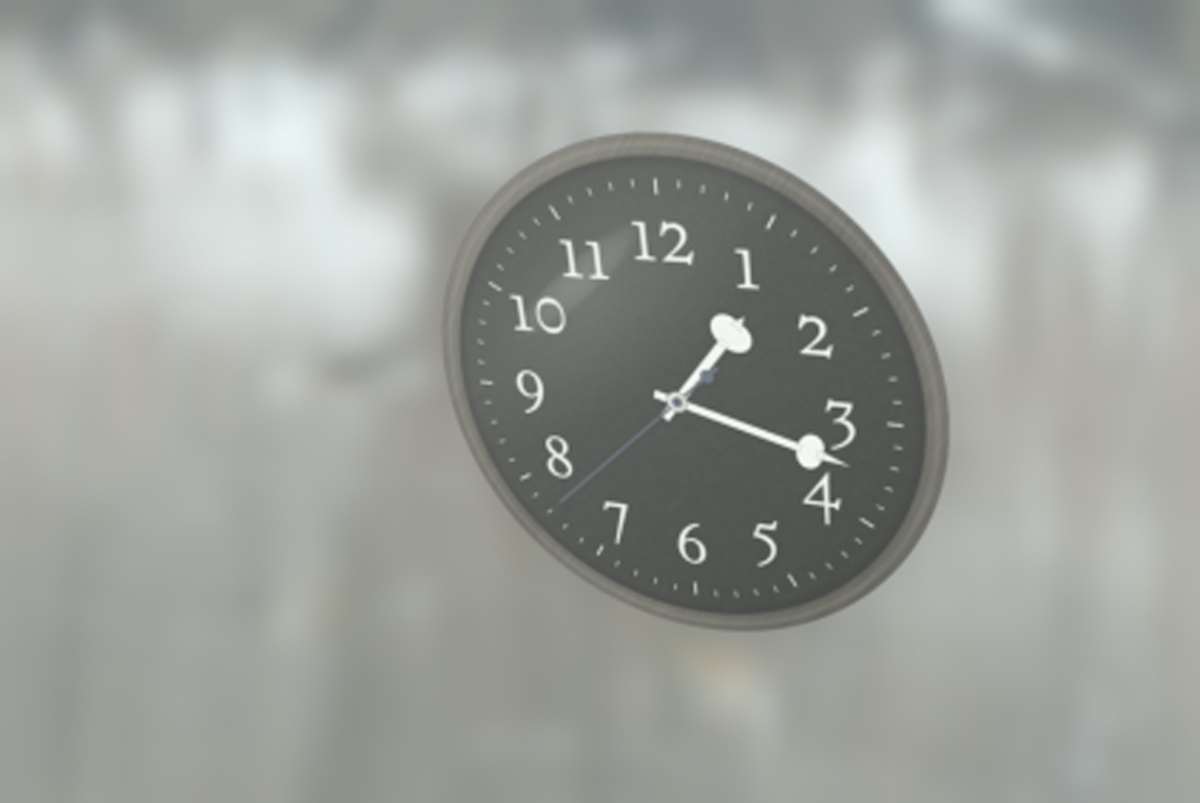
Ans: 1:17:38
